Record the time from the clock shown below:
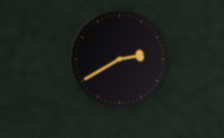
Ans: 2:40
